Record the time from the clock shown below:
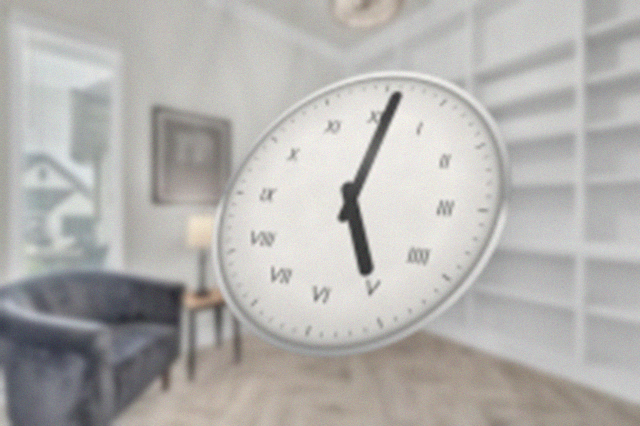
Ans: 5:01
